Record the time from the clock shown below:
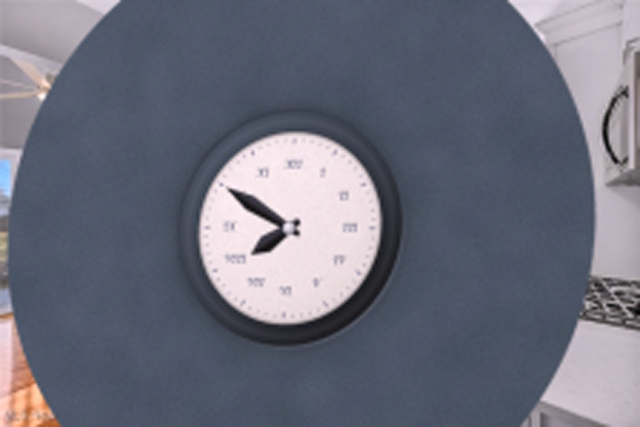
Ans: 7:50
